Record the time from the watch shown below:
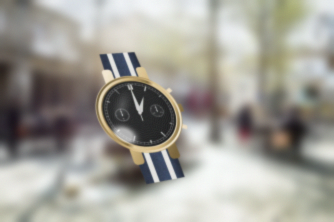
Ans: 1:00
